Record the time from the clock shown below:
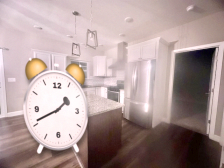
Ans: 1:41
